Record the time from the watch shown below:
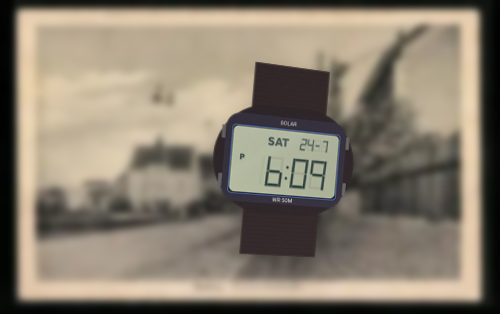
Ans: 6:09
